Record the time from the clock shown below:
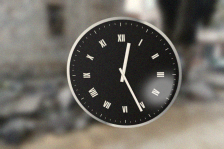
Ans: 12:26
